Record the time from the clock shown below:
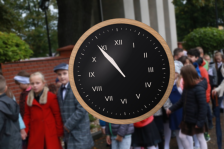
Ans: 10:54
